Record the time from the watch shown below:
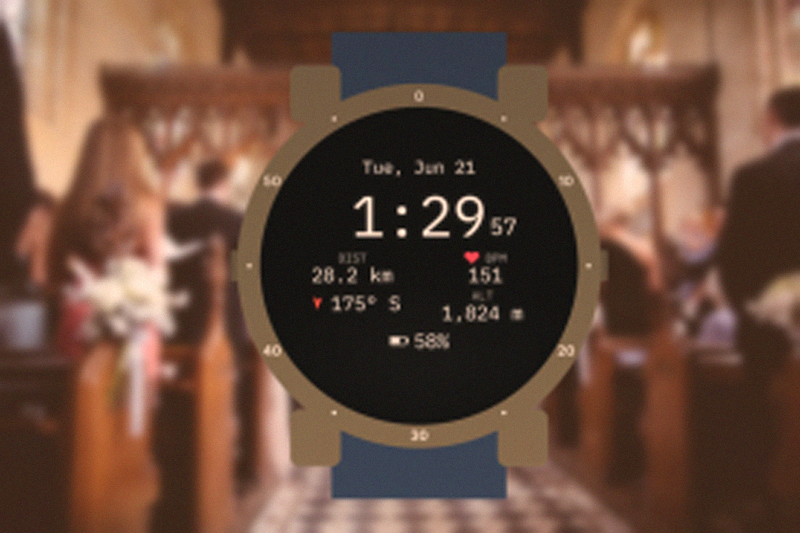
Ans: 1:29:57
